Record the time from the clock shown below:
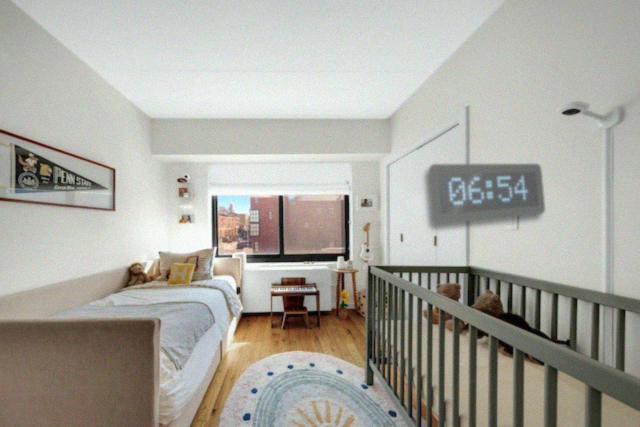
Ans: 6:54
